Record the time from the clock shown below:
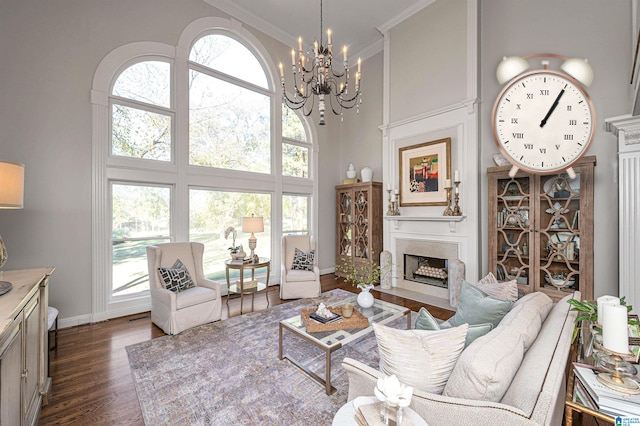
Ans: 1:05
